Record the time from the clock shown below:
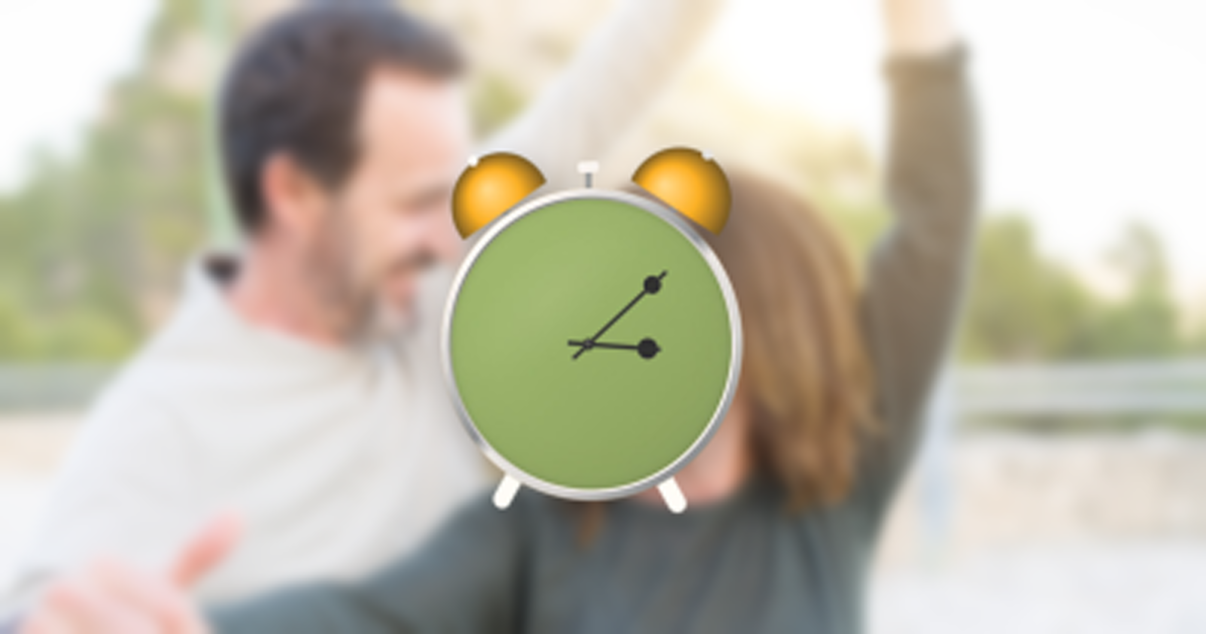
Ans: 3:08
